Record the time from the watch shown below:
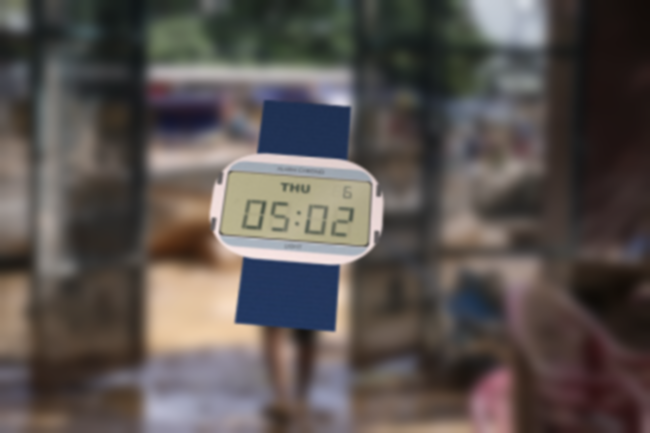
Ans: 5:02
